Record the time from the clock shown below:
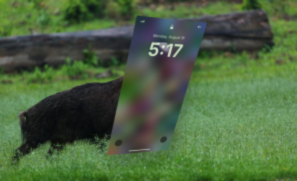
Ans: 5:17
